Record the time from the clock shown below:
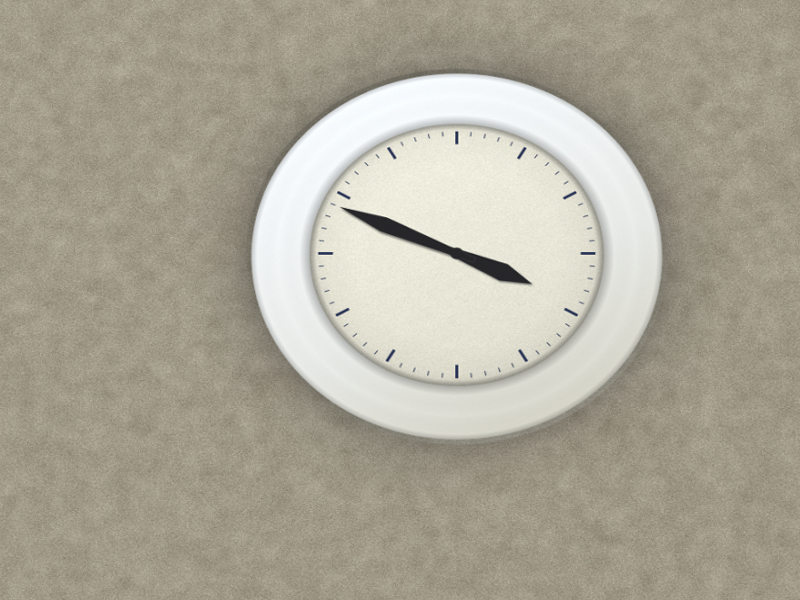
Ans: 3:49
